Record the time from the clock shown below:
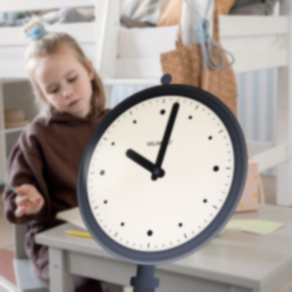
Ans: 10:02
